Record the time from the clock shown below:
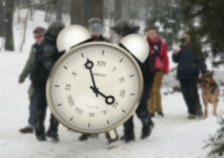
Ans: 3:56
